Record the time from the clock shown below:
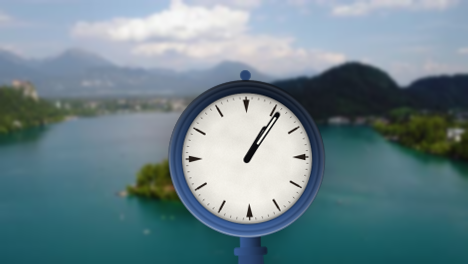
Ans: 1:06
